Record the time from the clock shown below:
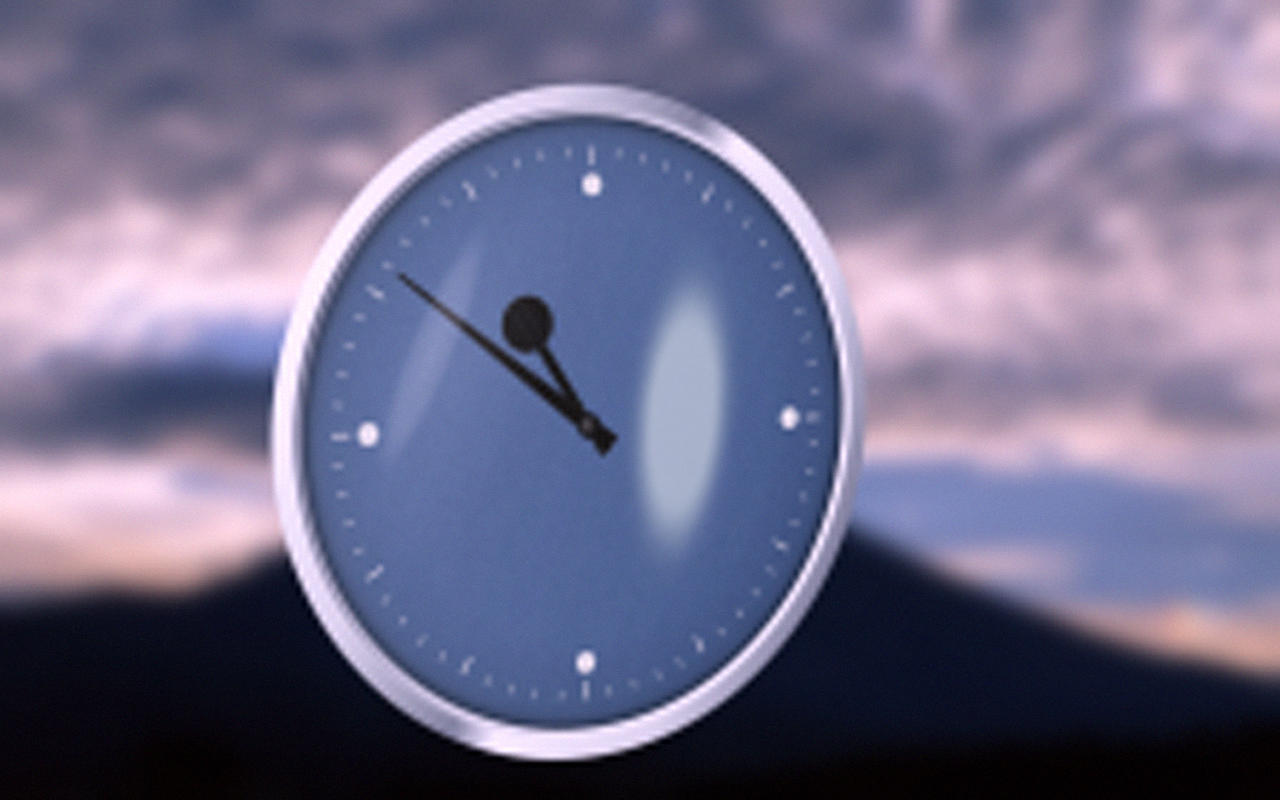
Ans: 10:51
